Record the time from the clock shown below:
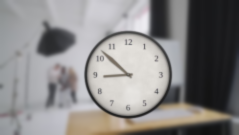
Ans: 8:52
